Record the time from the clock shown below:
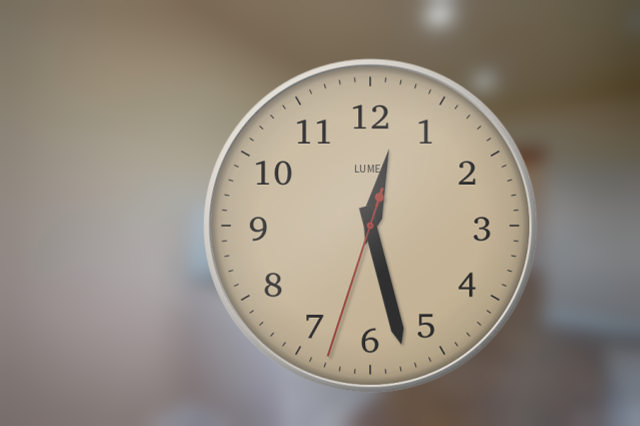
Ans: 12:27:33
